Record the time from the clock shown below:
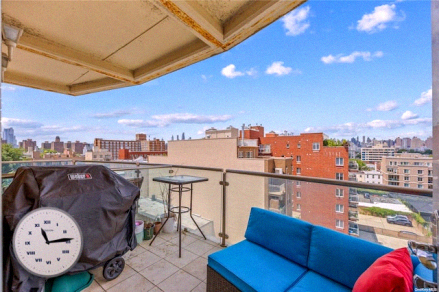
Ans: 11:14
